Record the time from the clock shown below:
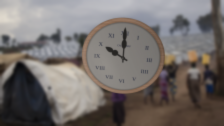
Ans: 10:00
